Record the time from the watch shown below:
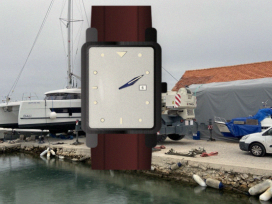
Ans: 2:10
